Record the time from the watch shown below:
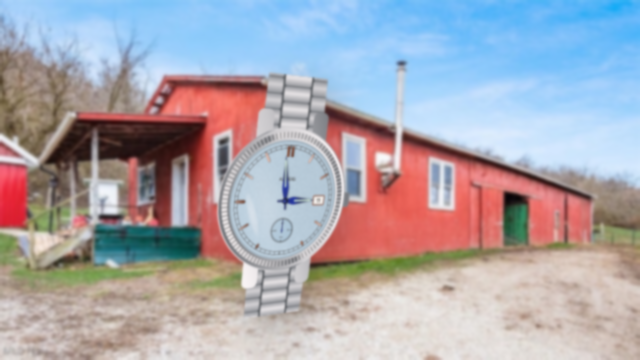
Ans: 2:59
